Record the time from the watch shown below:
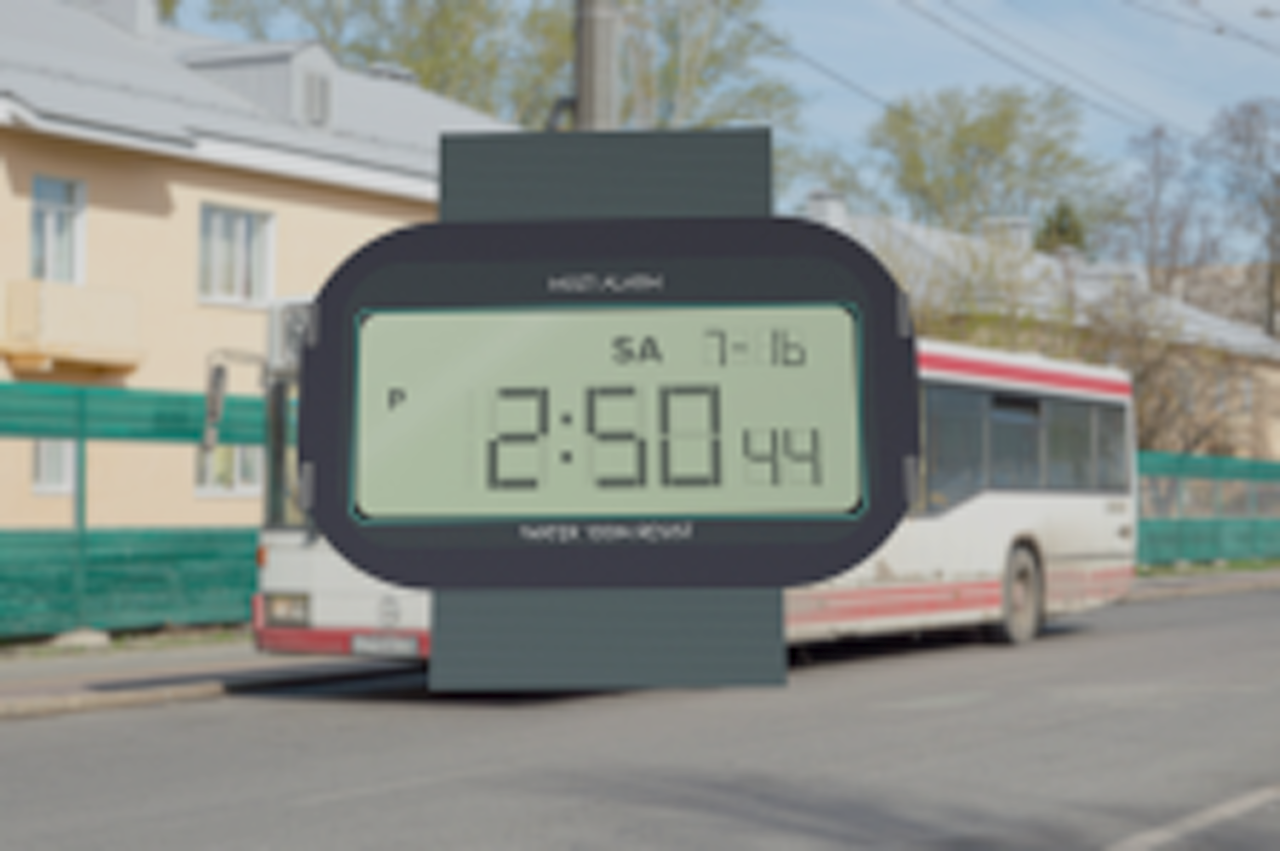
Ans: 2:50:44
